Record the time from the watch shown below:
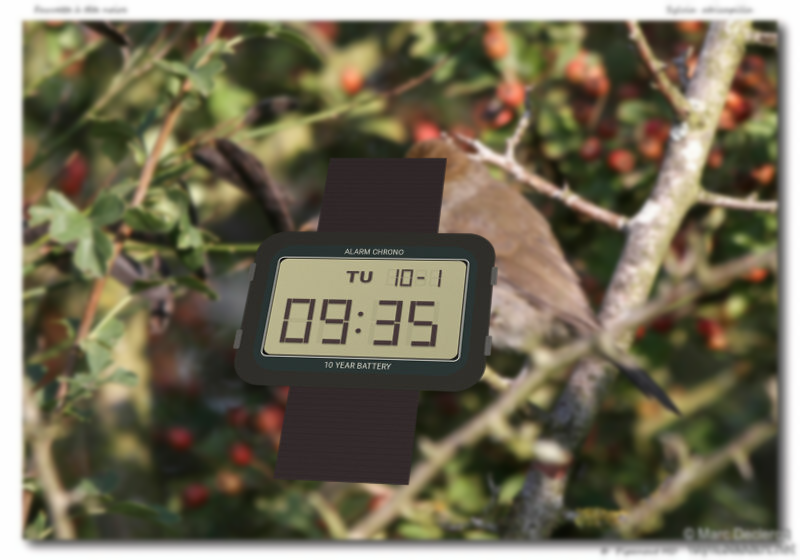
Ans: 9:35
